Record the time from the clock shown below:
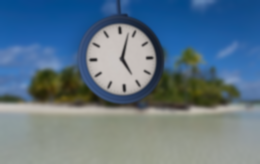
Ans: 5:03
